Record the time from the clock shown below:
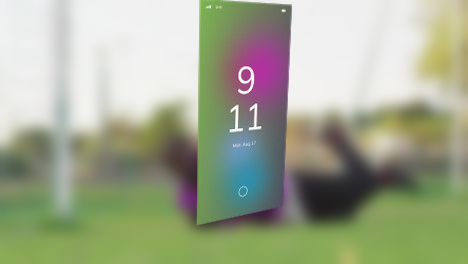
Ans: 9:11
